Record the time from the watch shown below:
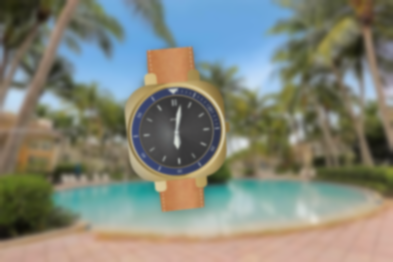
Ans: 6:02
